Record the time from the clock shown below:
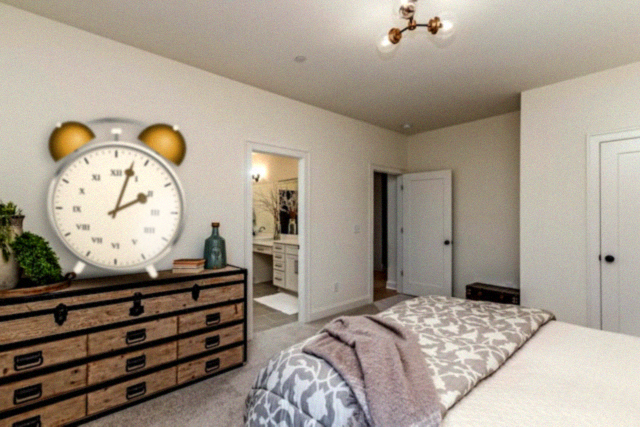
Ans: 2:03
